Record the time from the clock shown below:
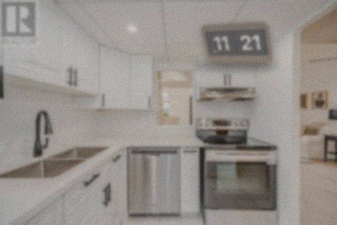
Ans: 11:21
